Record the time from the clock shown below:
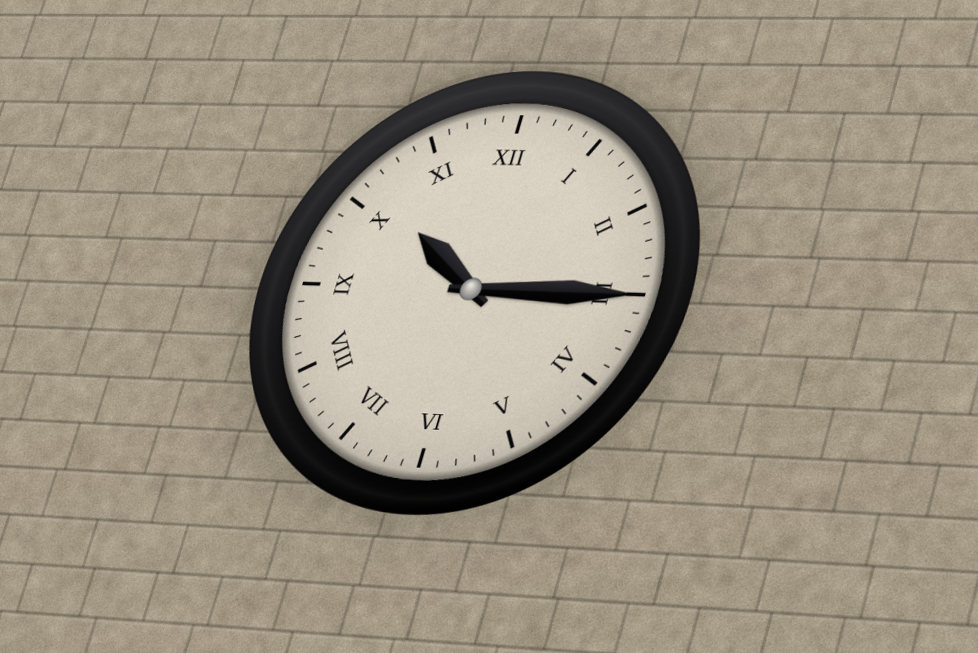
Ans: 10:15
